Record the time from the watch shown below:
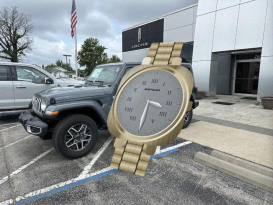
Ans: 3:30
